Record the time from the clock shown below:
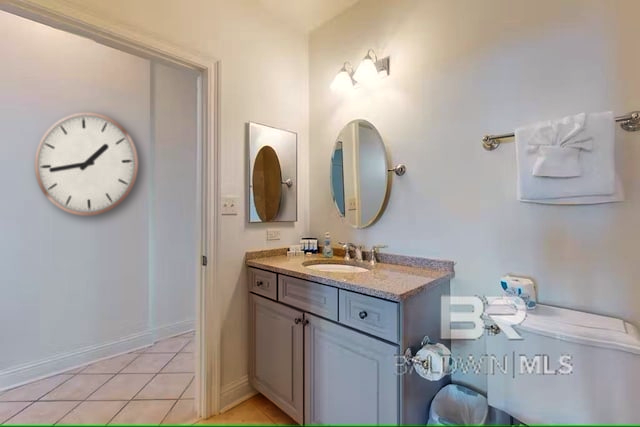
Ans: 1:44
